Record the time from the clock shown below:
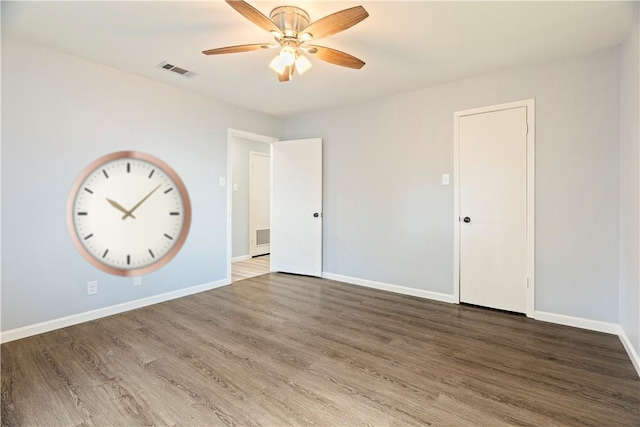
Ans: 10:08
